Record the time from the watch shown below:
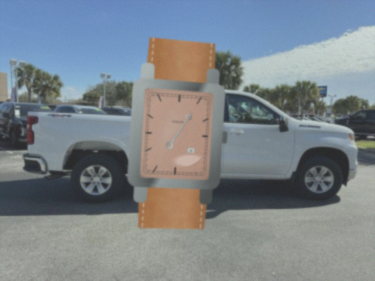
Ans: 7:05
